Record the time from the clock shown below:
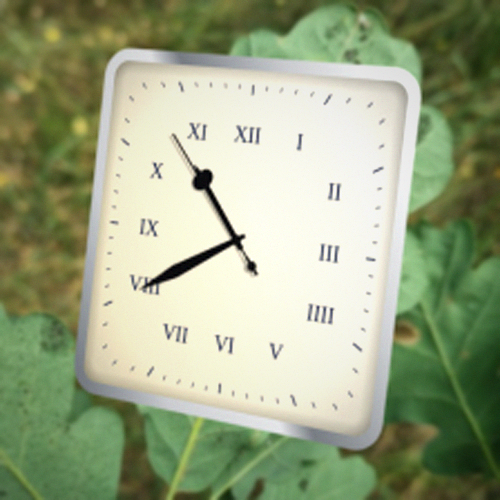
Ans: 10:39:53
